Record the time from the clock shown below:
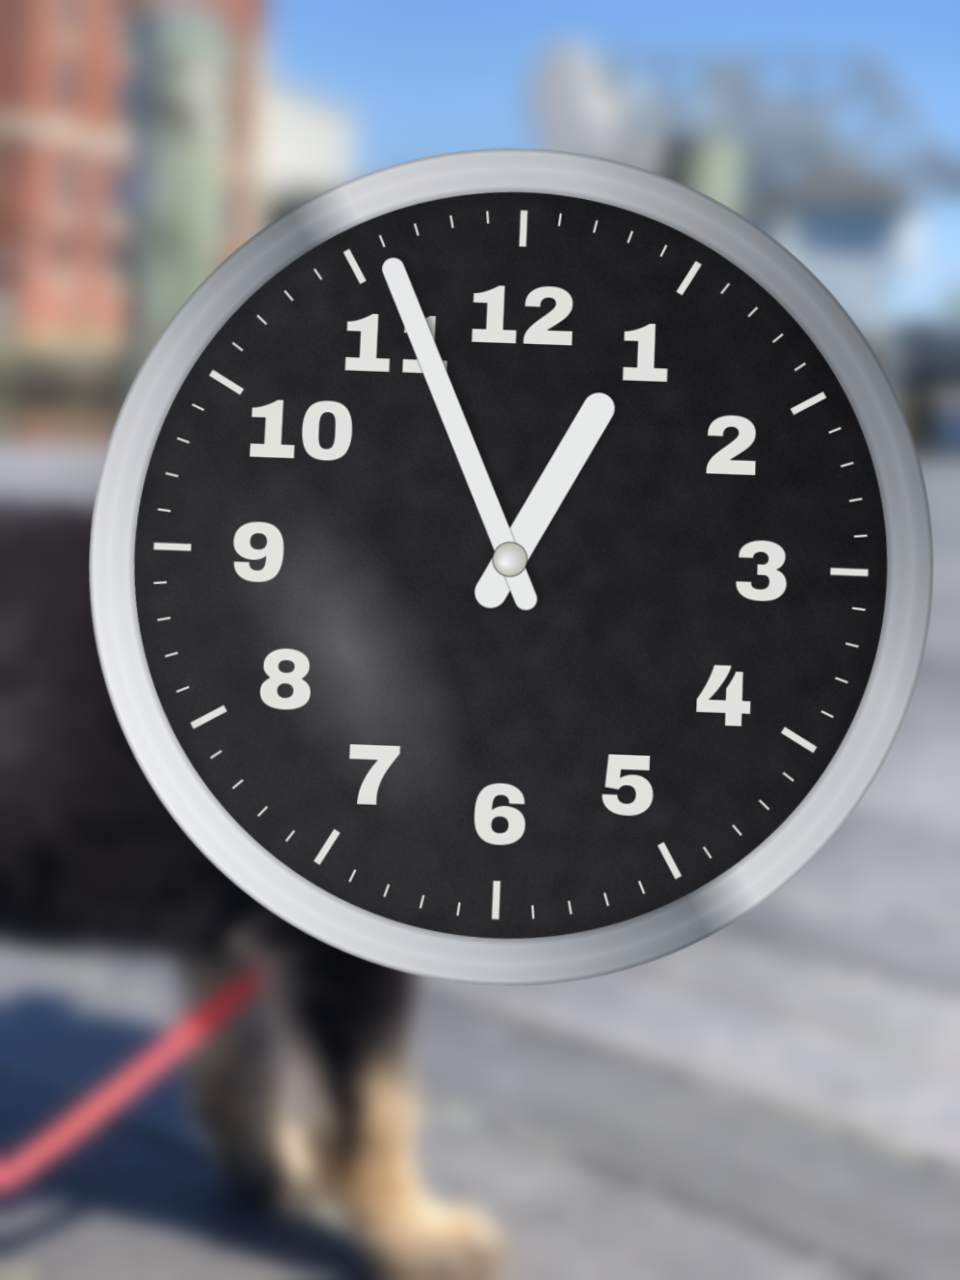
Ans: 12:56
